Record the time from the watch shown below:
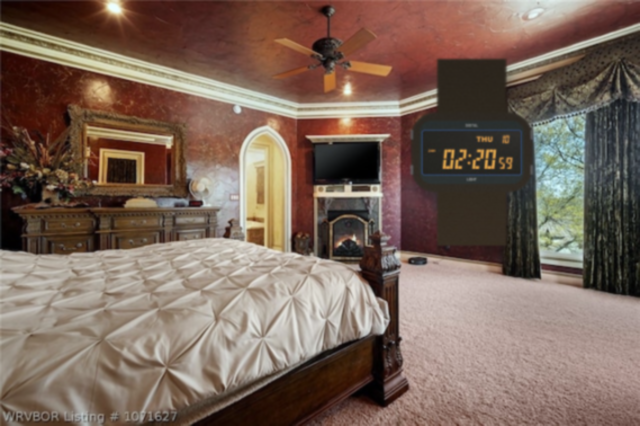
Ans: 2:20:59
